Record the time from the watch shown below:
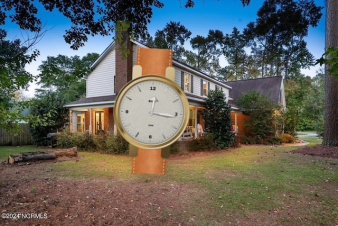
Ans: 12:16
